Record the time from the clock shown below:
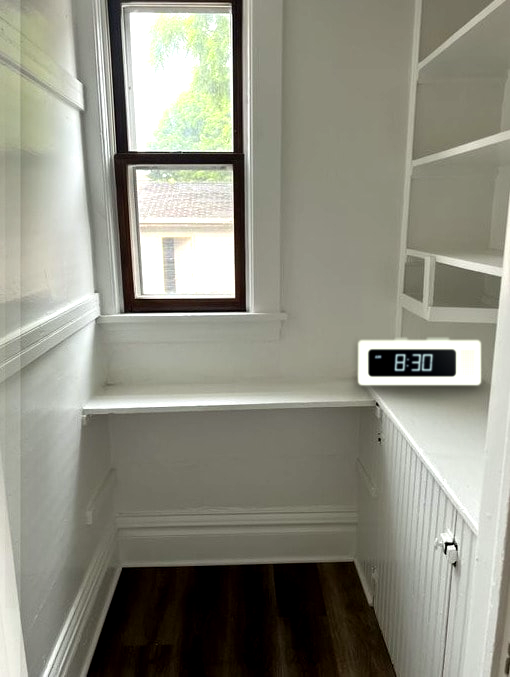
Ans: 8:30
